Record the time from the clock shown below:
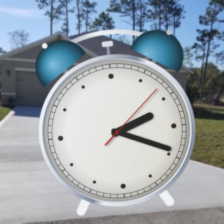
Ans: 2:19:08
